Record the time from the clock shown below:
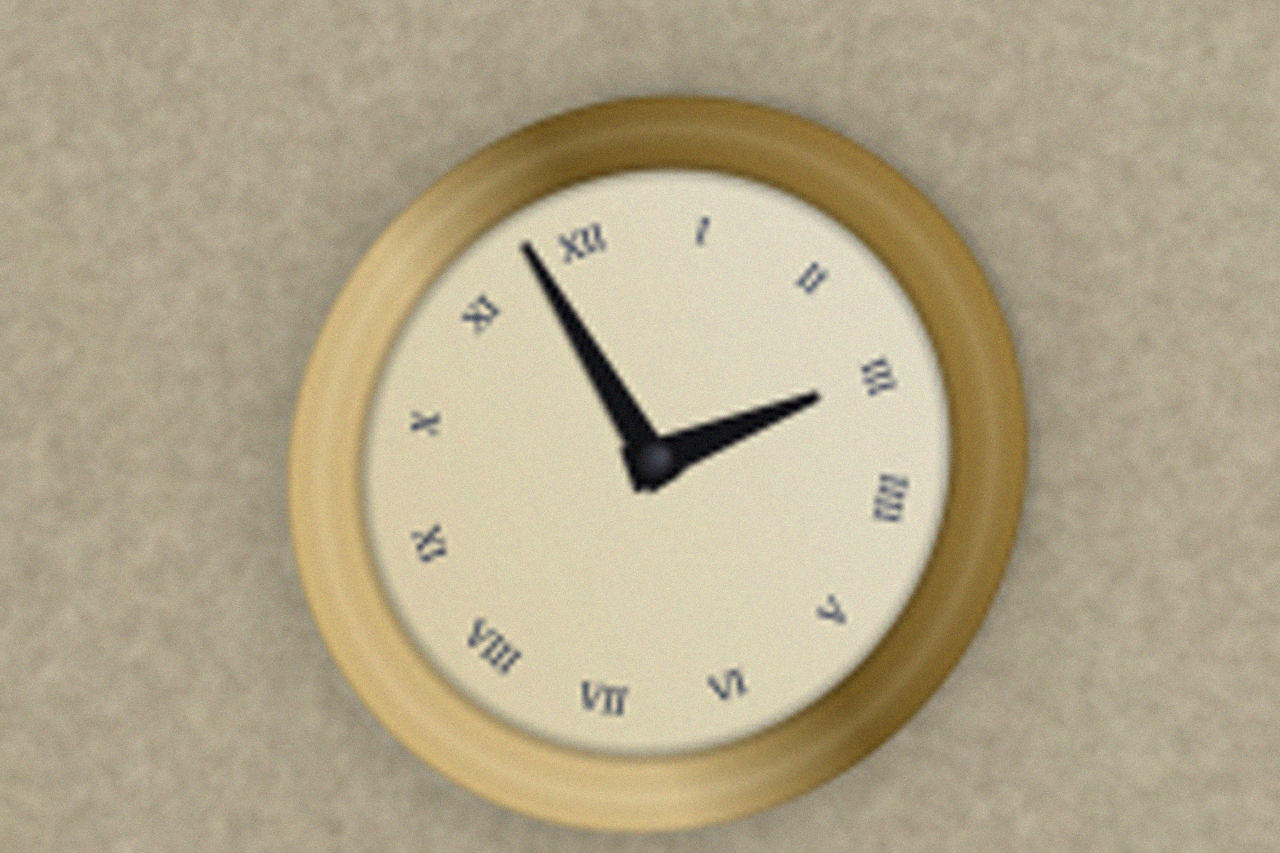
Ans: 2:58
